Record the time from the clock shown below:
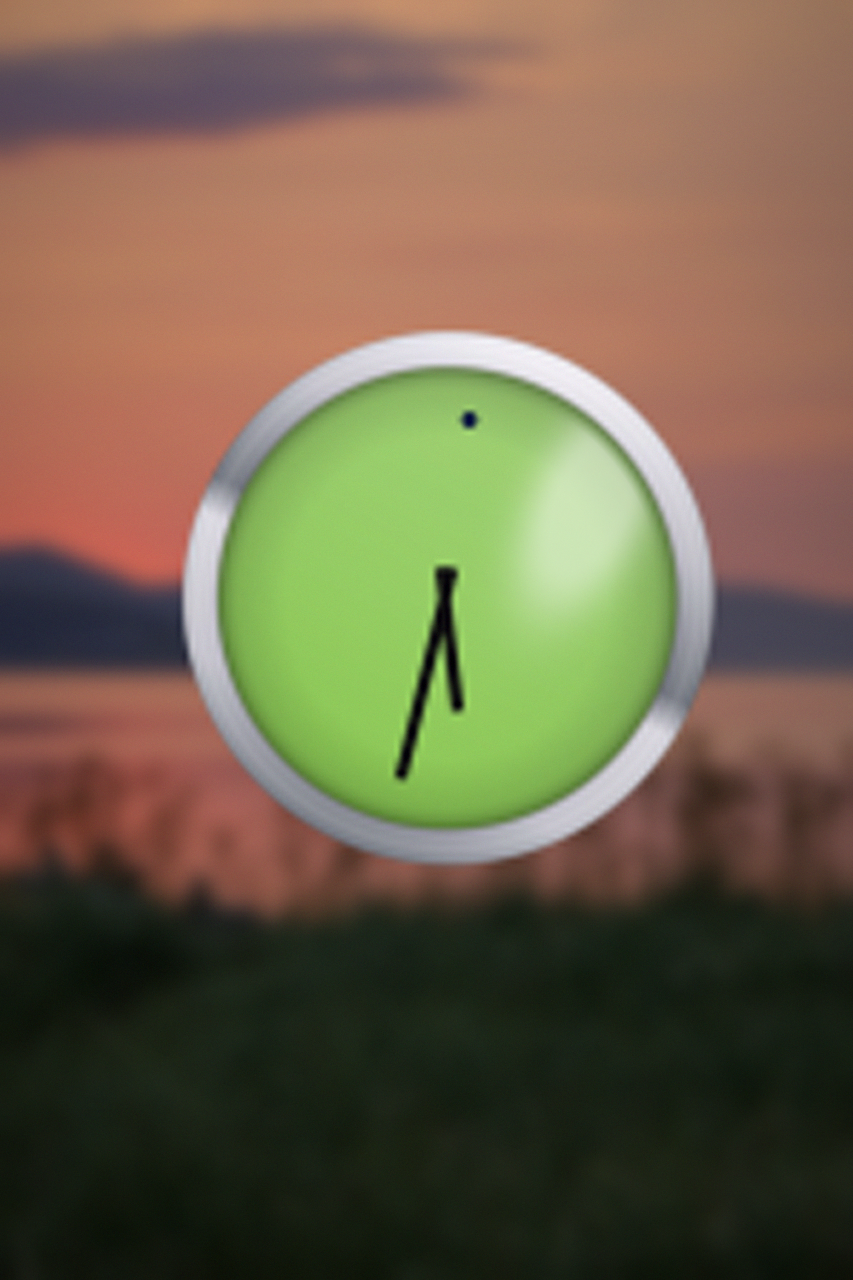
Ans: 5:31
